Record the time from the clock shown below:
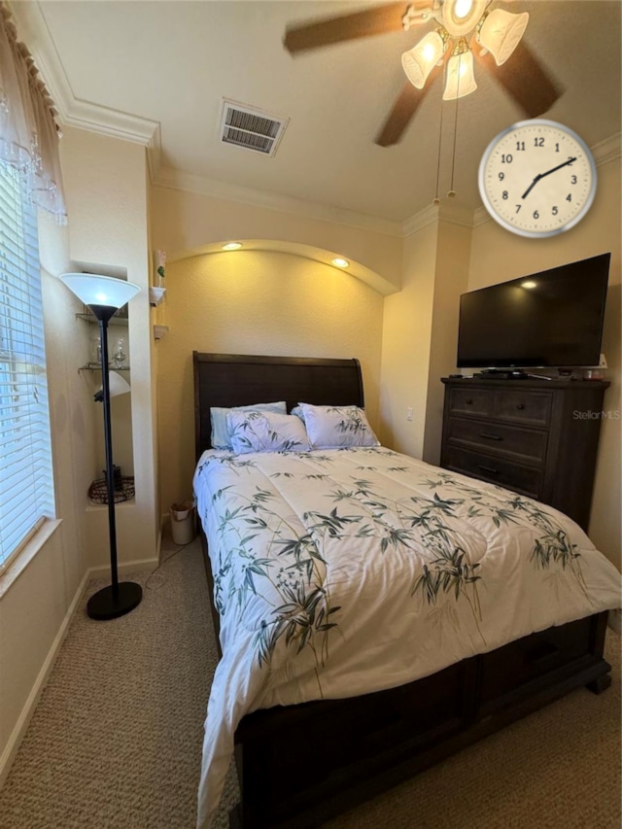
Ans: 7:10
